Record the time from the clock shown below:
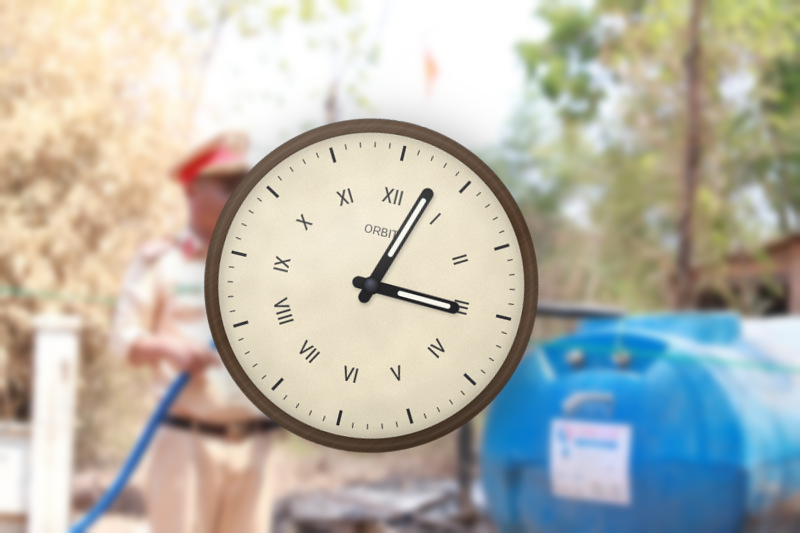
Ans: 3:03
